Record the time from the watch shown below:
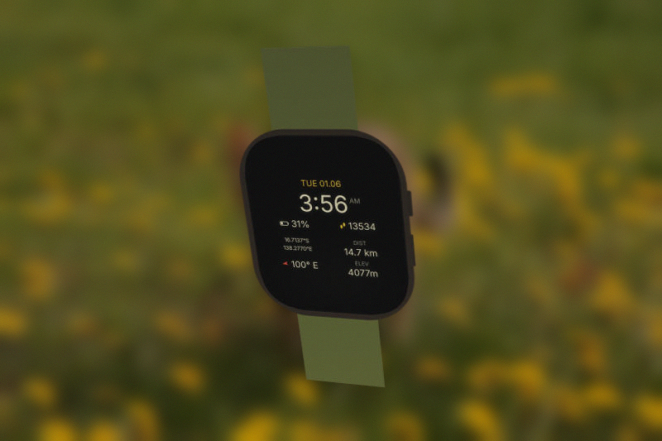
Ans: 3:56
